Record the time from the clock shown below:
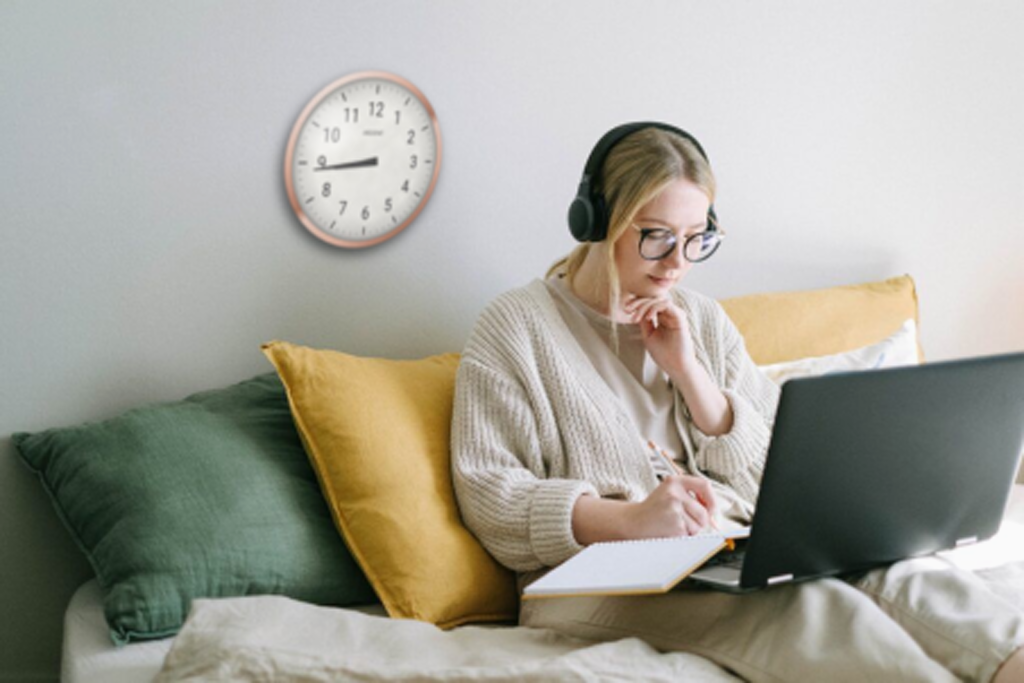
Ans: 8:44
